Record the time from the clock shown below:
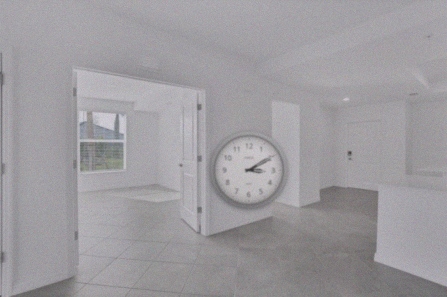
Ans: 3:10
